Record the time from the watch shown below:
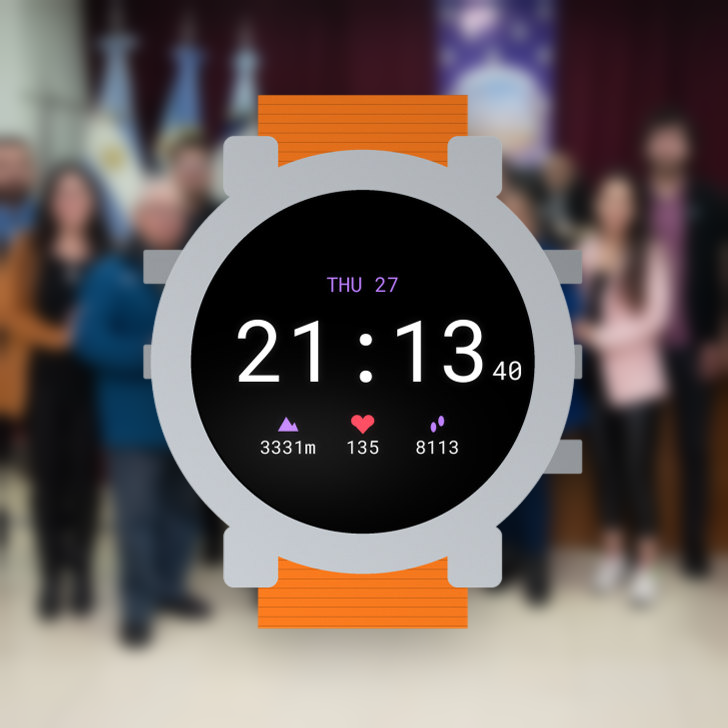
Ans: 21:13:40
